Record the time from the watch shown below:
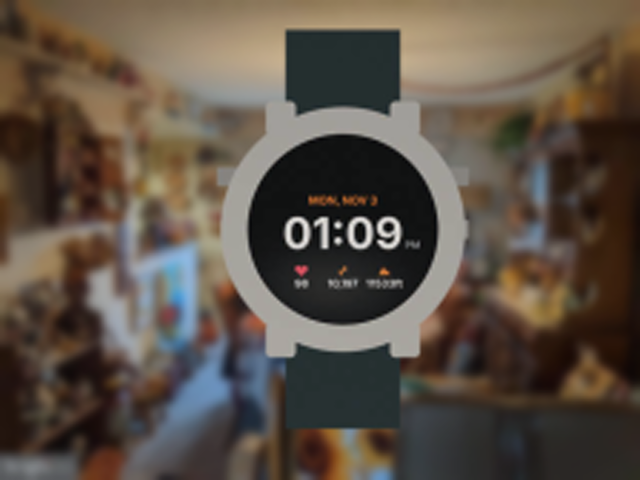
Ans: 1:09
